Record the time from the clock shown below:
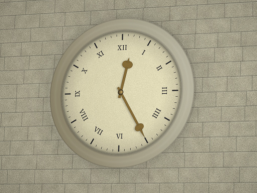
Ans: 12:25
